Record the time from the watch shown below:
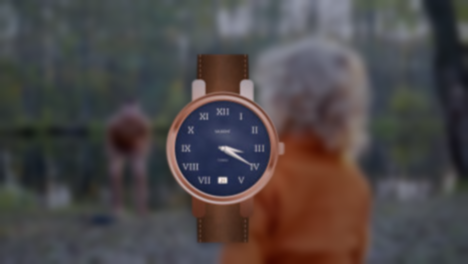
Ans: 3:20
